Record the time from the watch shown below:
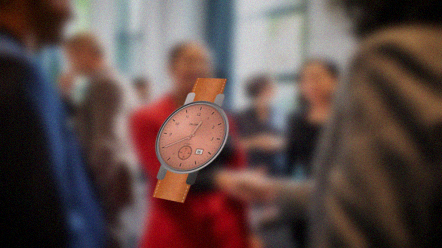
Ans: 12:40
